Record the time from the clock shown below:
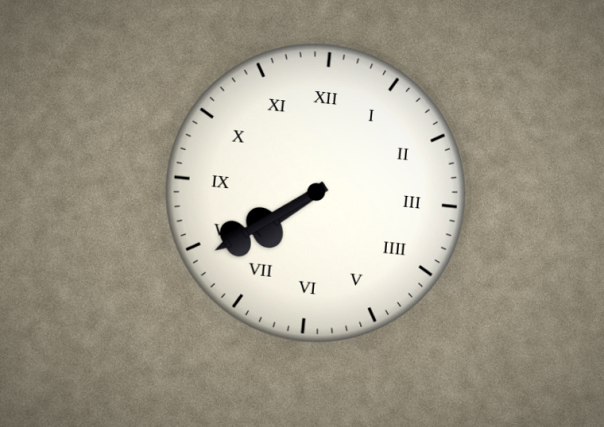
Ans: 7:39
